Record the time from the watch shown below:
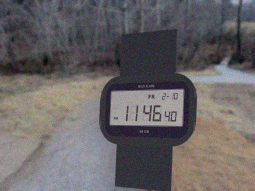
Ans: 11:46:40
